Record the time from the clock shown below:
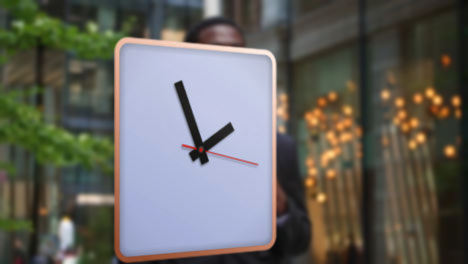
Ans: 1:56:17
